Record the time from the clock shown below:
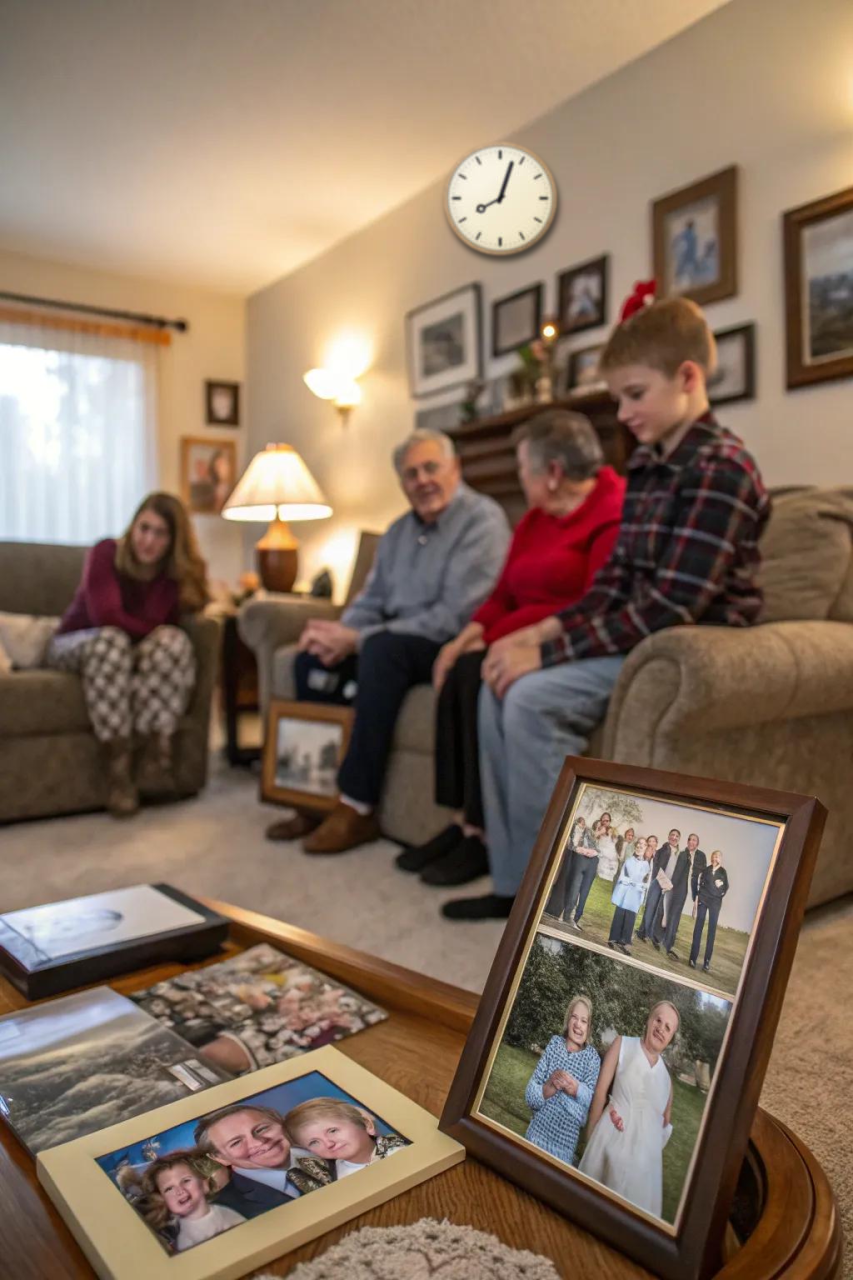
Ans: 8:03
